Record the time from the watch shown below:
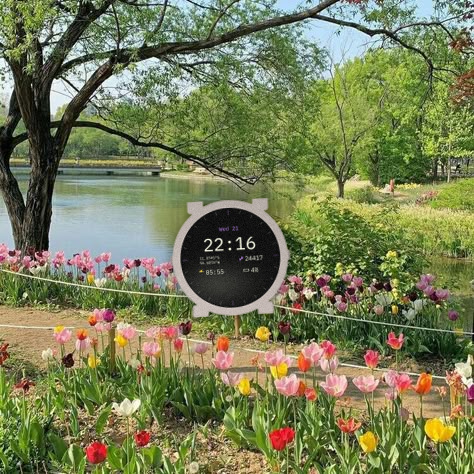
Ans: 22:16
